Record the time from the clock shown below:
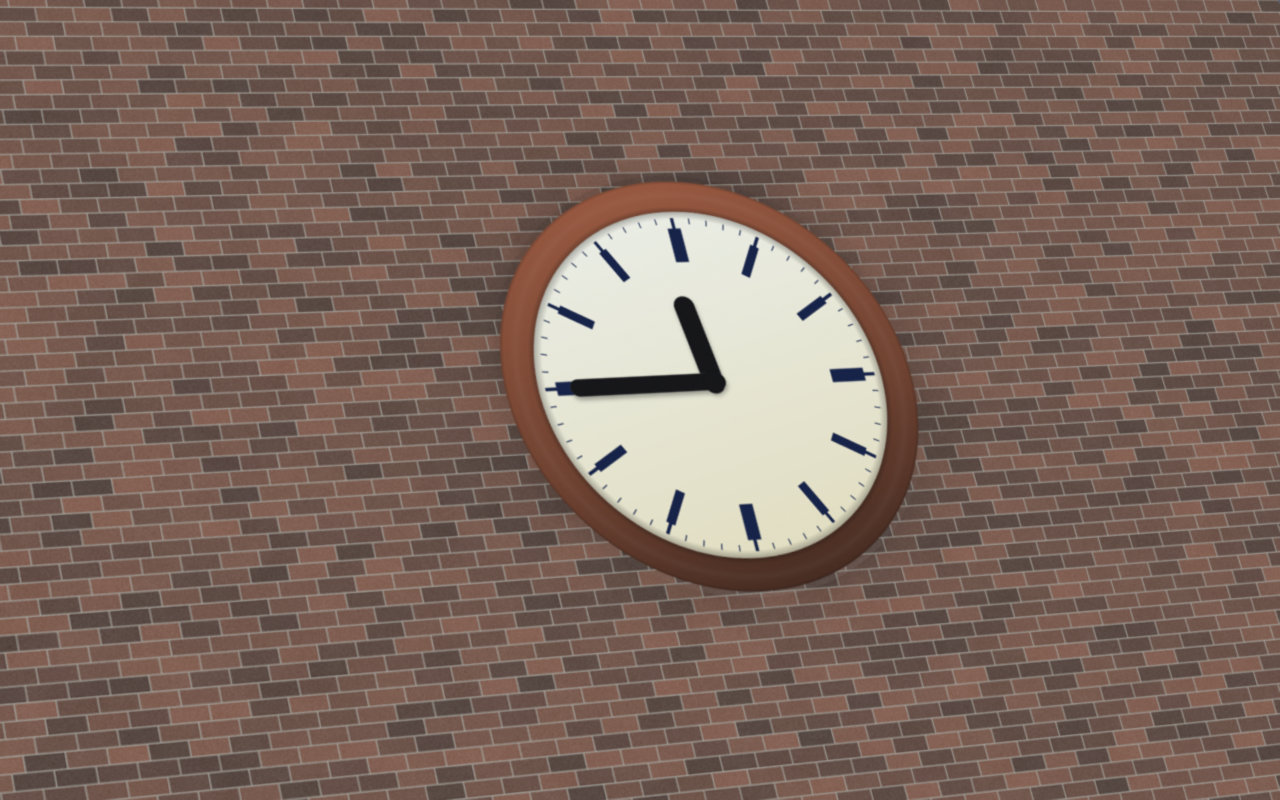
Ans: 11:45
